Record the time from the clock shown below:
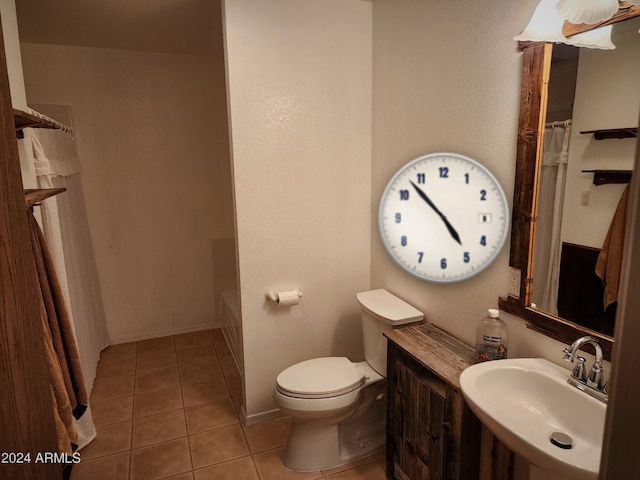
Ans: 4:53
